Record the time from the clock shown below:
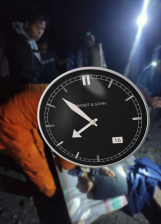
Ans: 7:53
